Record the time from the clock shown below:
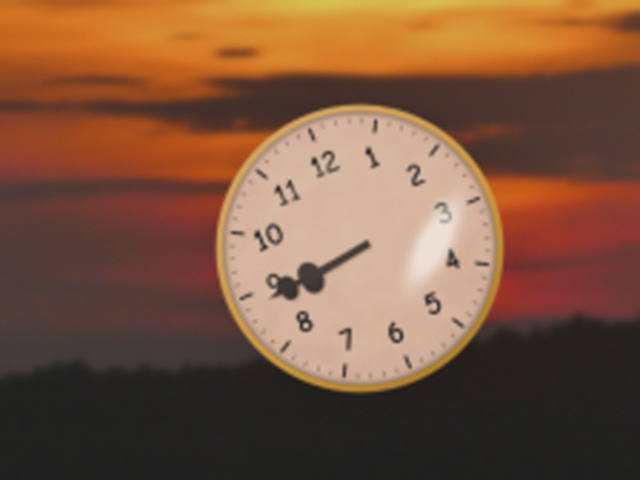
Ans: 8:44
